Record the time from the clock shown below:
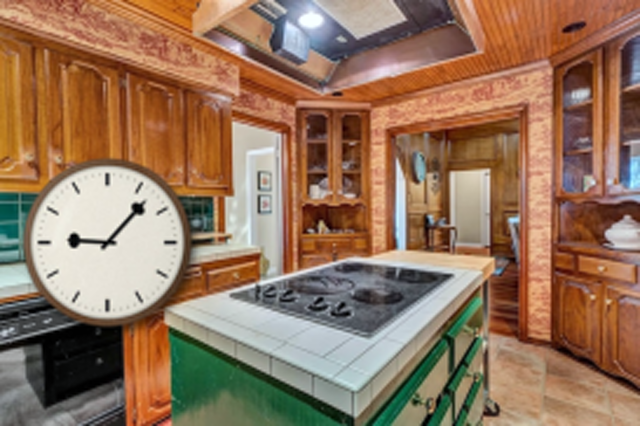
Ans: 9:07
